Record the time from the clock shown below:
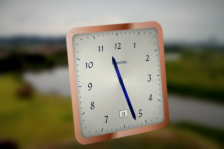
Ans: 11:27
